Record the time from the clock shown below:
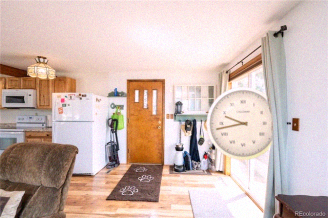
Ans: 9:43
